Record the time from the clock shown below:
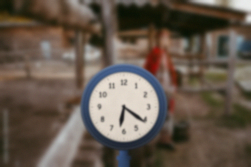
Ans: 6:21
